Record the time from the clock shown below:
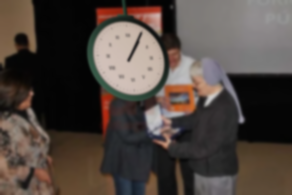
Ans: 1:05
